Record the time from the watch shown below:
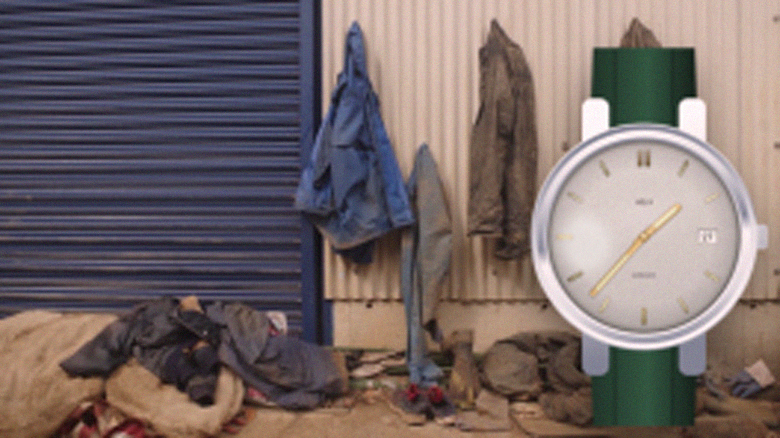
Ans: 1:37
